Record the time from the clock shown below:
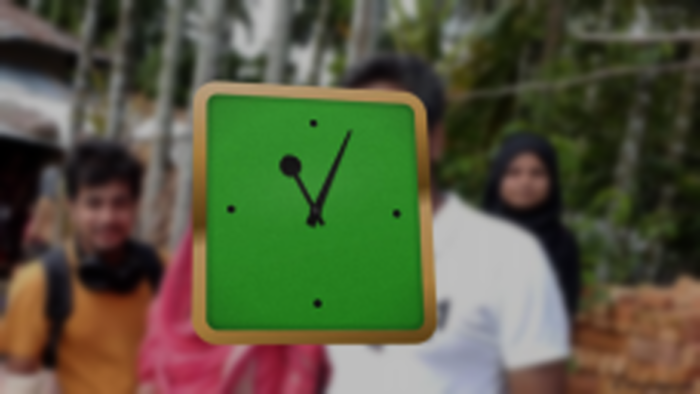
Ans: 11:04
